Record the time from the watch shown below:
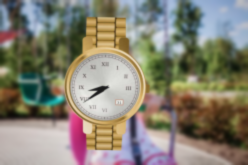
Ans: 8:39
